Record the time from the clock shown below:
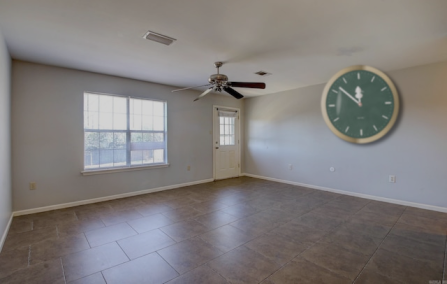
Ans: 11:52
